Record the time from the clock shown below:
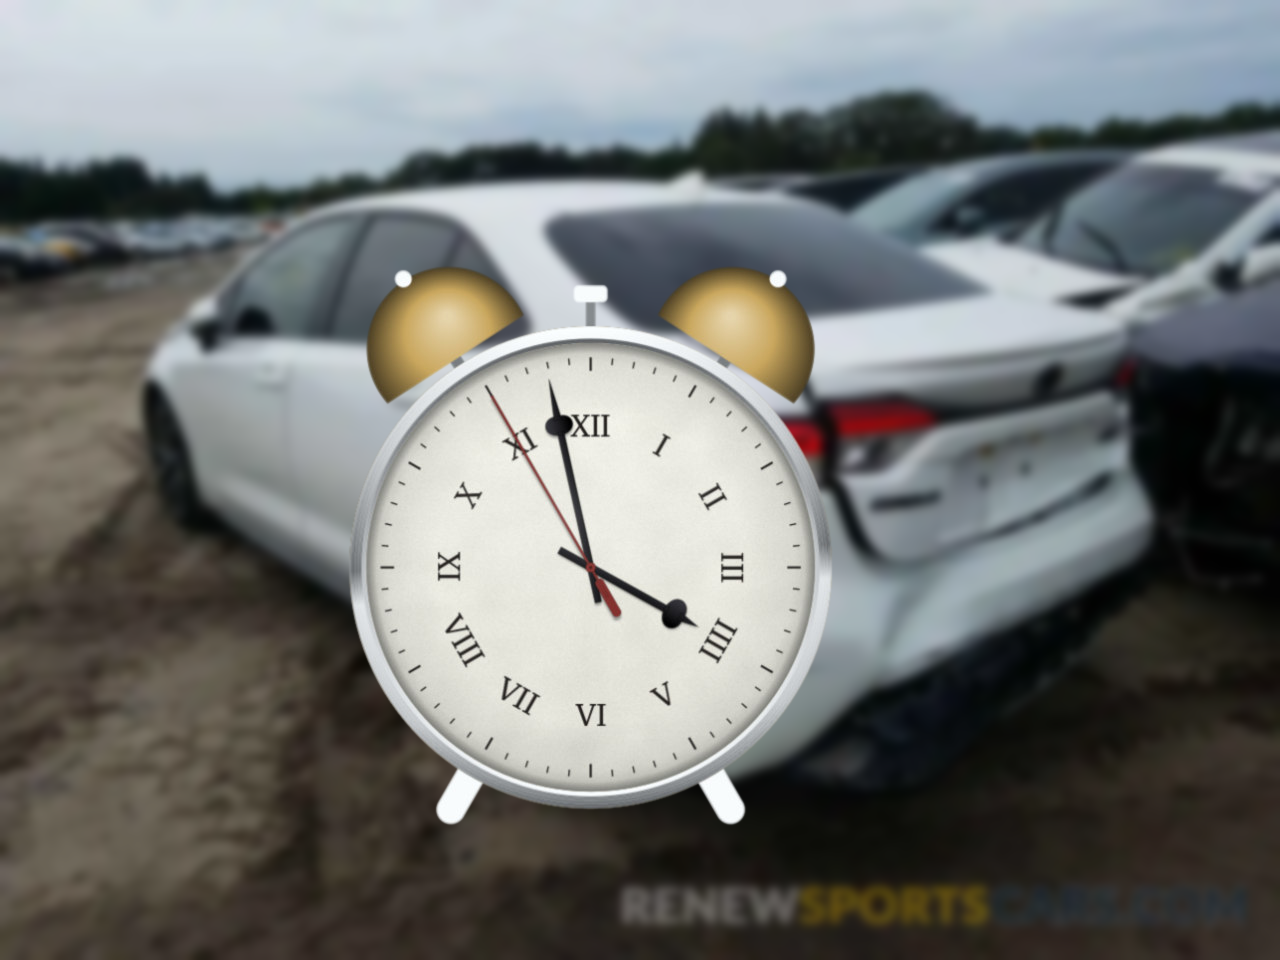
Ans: 3:57:55
